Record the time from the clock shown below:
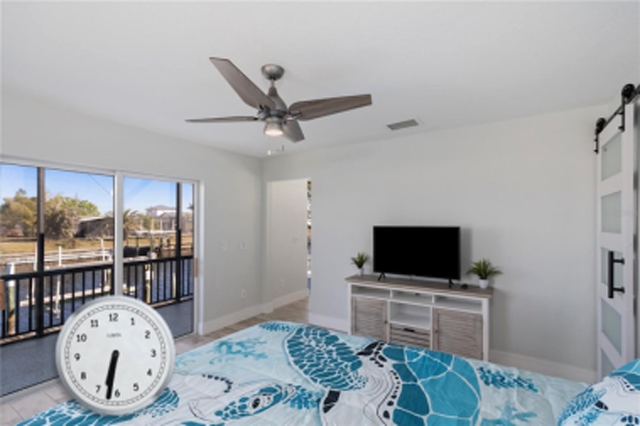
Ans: 6:32
